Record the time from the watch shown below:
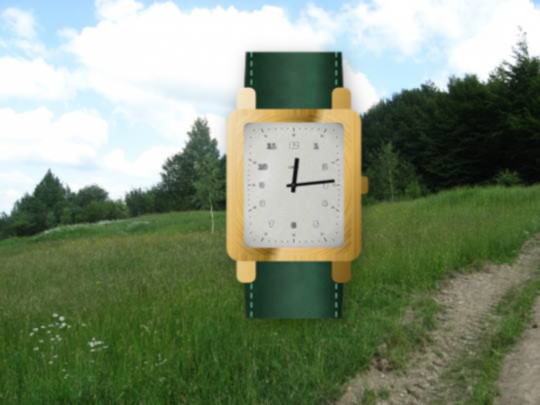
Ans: 12:14
